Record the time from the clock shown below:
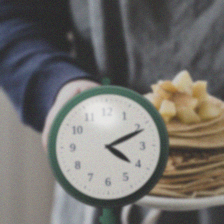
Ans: 4:11
